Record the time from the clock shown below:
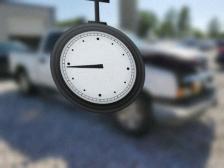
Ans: 8:44
